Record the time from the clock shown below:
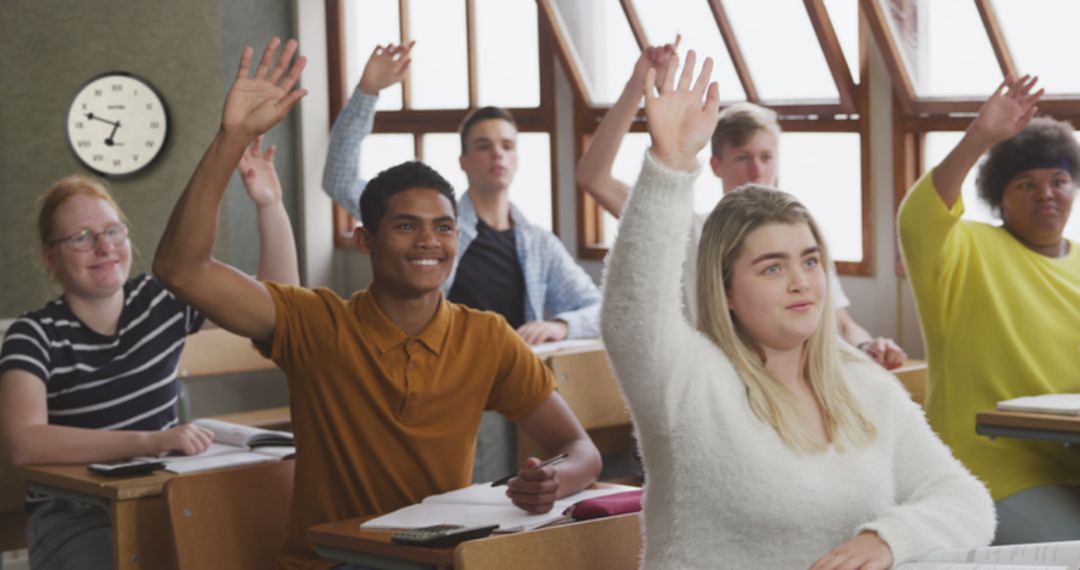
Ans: 6:48
